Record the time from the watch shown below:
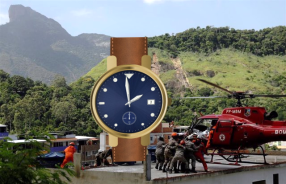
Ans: 1:59
